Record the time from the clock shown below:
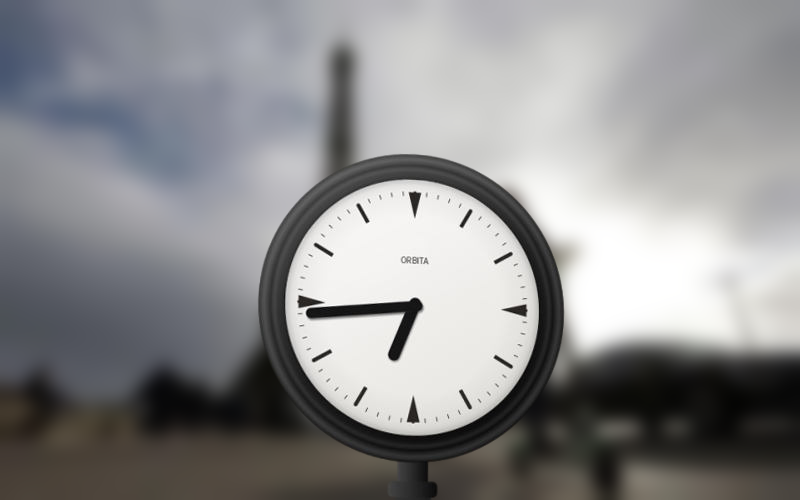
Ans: 6:44
